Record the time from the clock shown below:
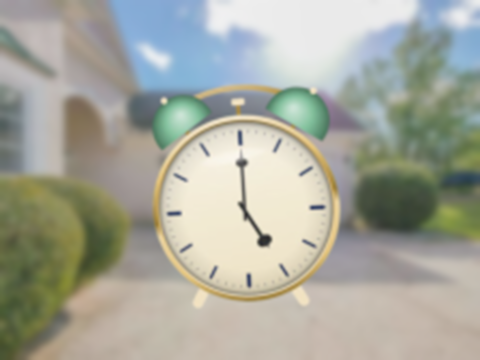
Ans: 5:00
